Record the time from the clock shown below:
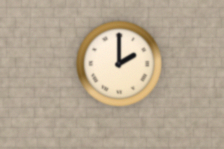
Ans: 2:00
